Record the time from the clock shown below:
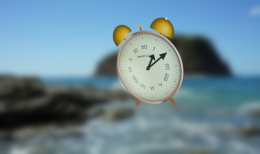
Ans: 1:10
